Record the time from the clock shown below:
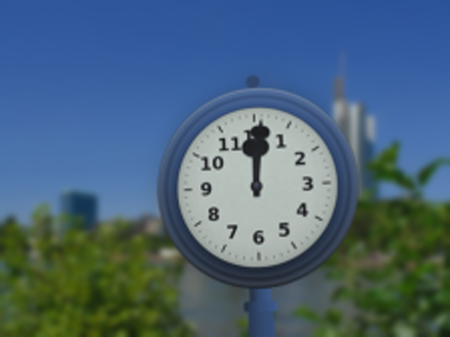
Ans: 12:01
